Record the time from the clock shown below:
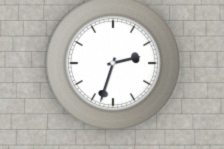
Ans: 2:33
